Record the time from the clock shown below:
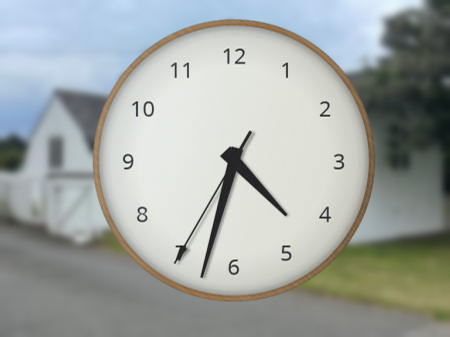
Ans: 4:32:35
